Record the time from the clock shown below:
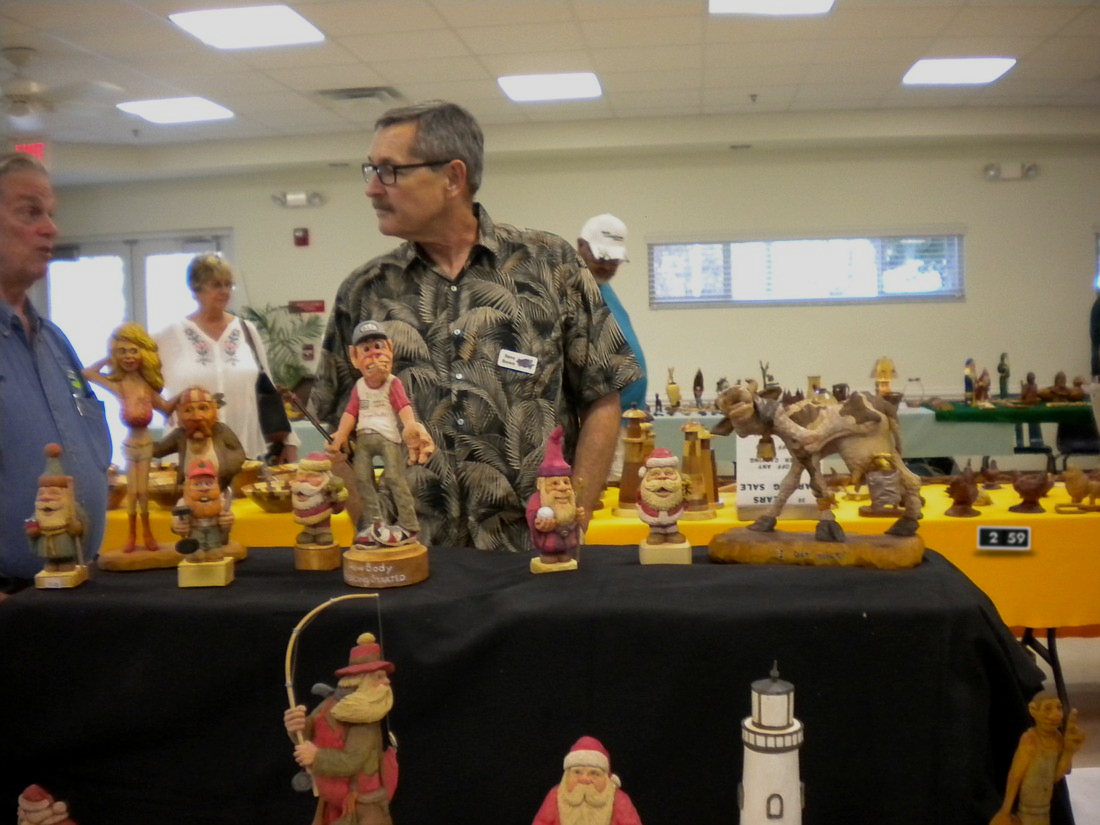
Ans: 2:59
